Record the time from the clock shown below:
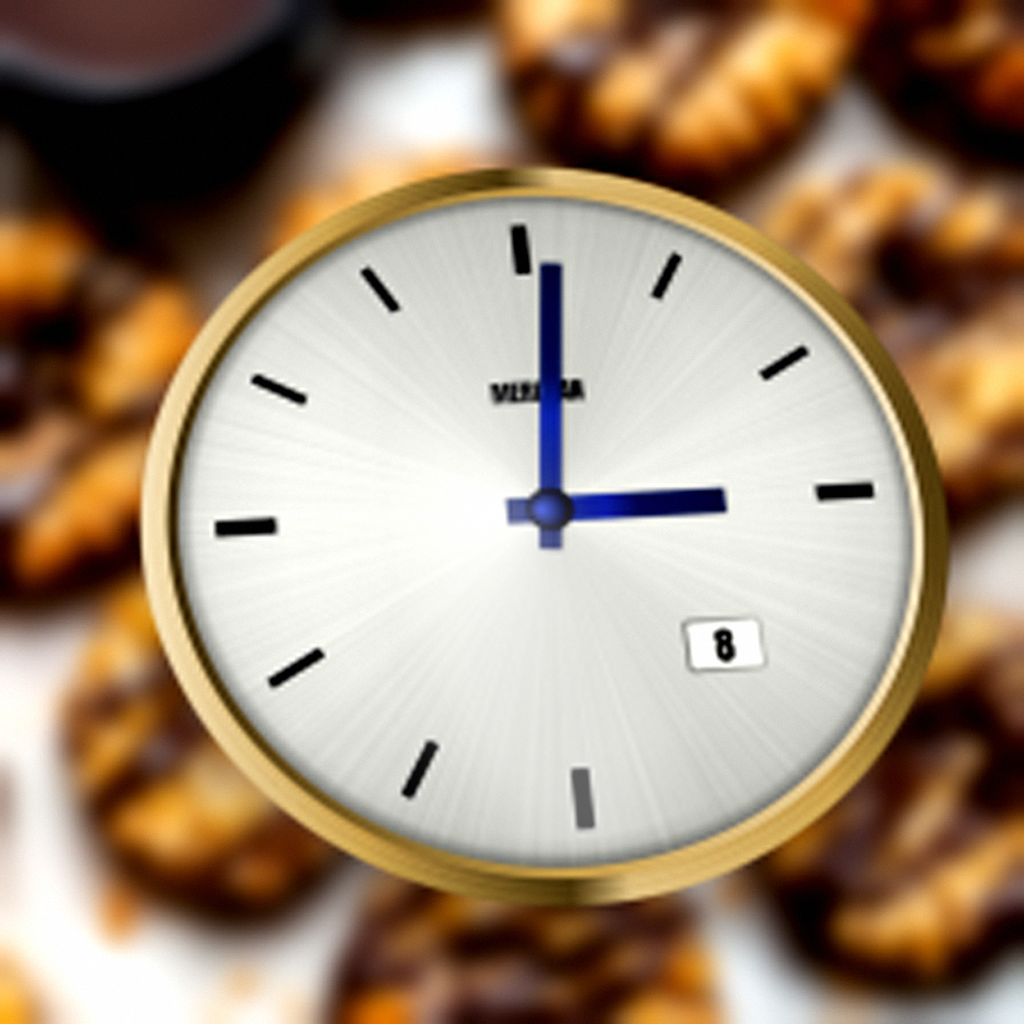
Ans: 3:01
